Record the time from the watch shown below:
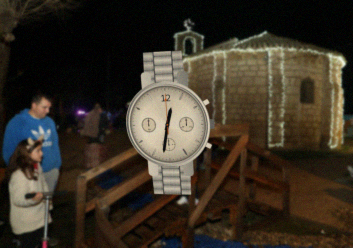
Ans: 12:32
